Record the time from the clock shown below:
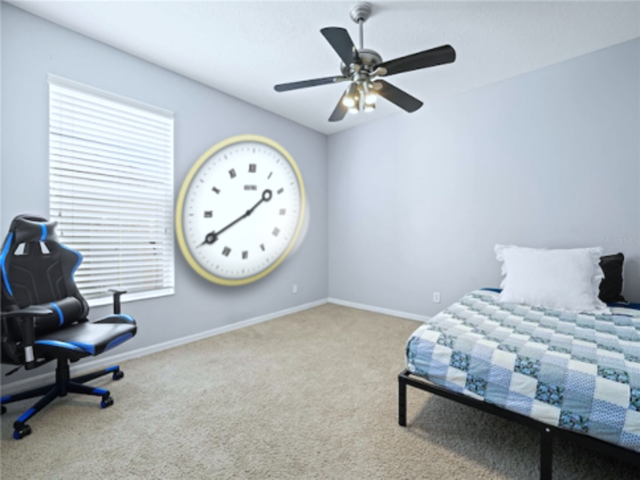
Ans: 1:40
